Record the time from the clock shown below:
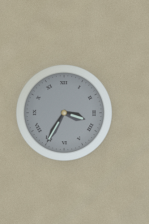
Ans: 3:35
